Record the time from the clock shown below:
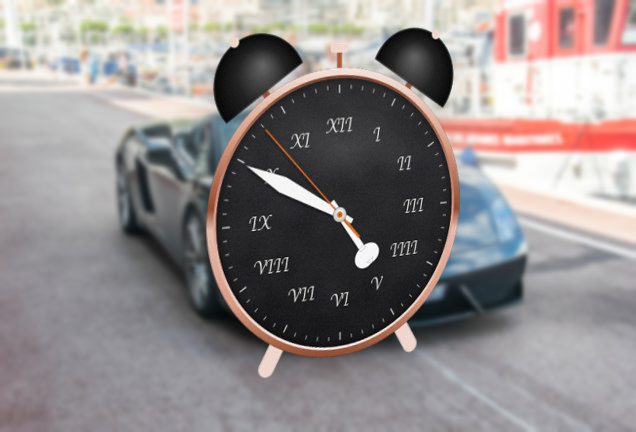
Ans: 4:49:53
